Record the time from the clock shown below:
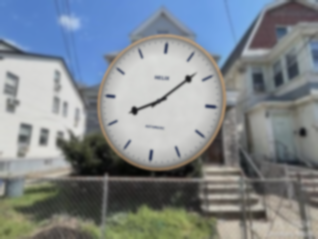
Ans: 8:08
